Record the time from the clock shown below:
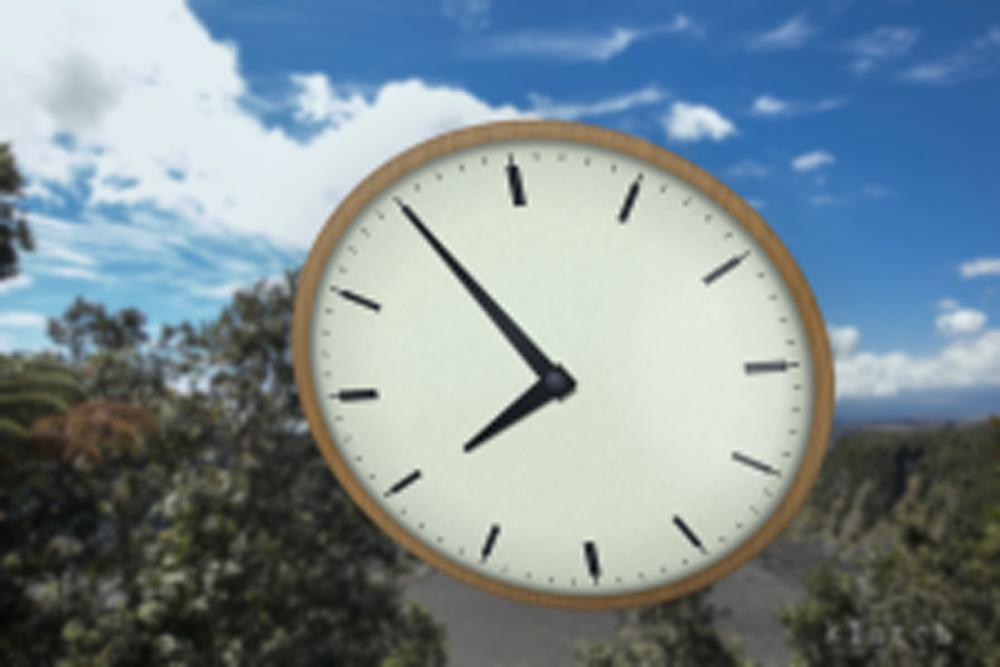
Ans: 7:55
